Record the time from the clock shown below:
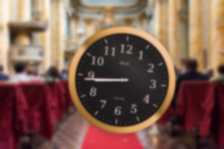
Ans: 8:44
